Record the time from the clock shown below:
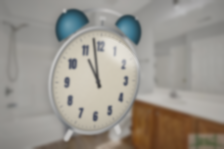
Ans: 10:58
